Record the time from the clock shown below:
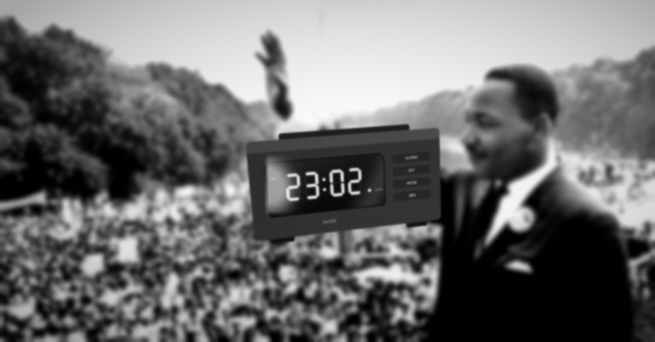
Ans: 23:02
